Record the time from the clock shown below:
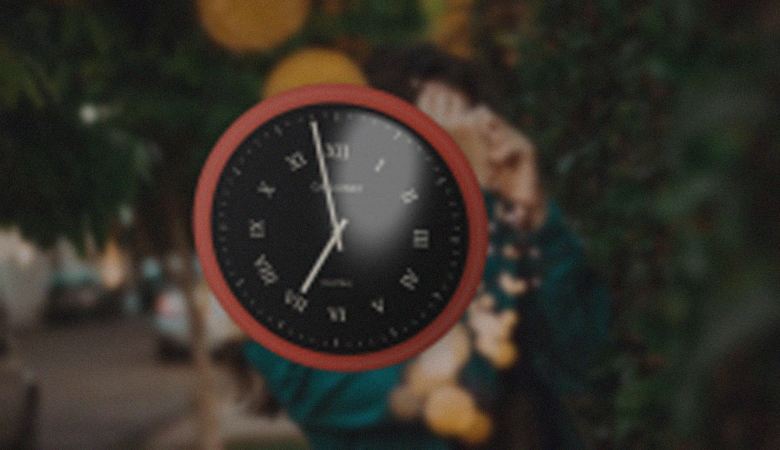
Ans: 6:58
